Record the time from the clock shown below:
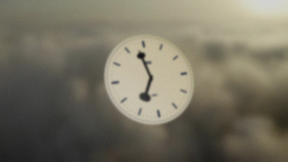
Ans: 6:58
